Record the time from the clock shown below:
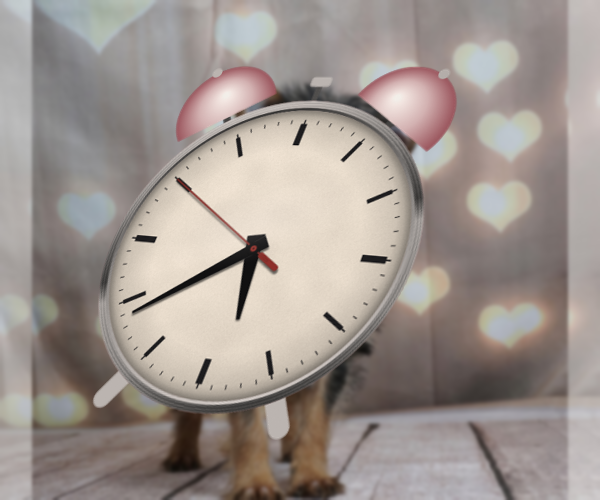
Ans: 5:38:50
